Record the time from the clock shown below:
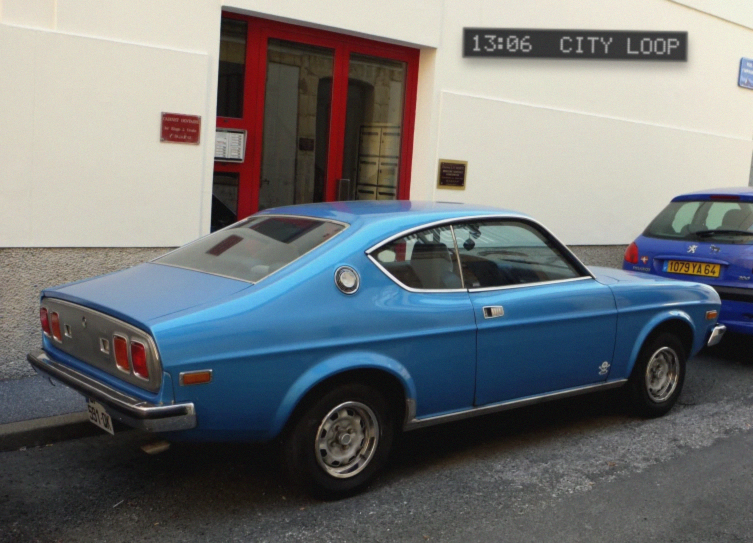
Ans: 13:06
